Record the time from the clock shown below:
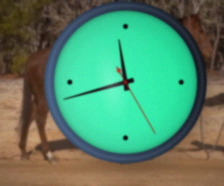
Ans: 11:42:25
